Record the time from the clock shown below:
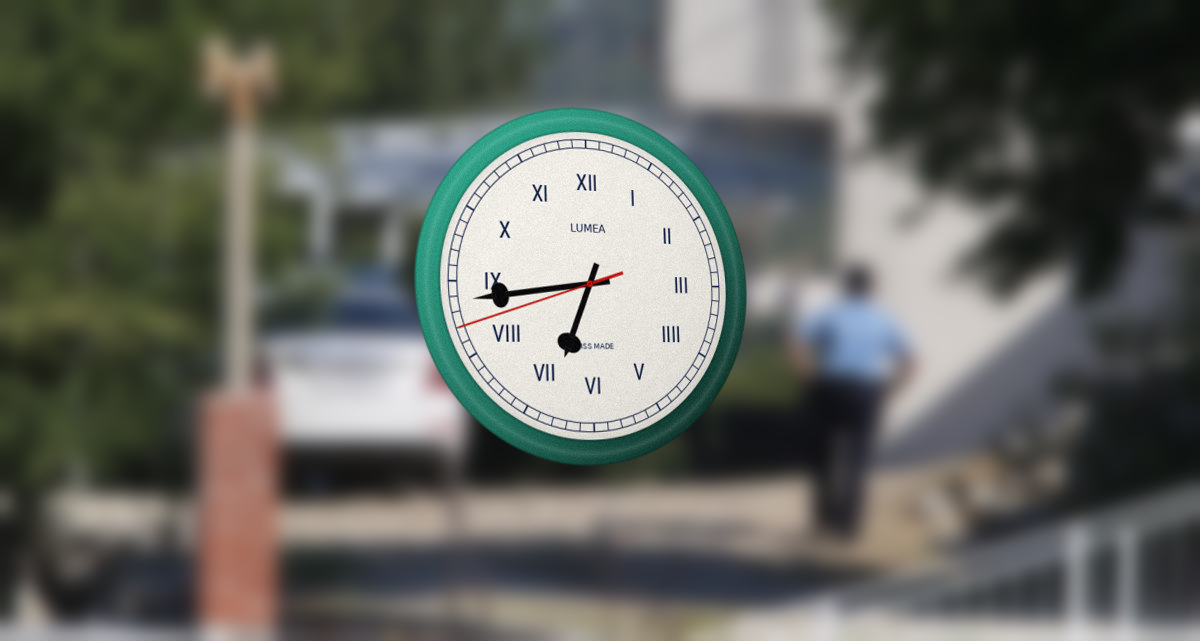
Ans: 6:43:42
